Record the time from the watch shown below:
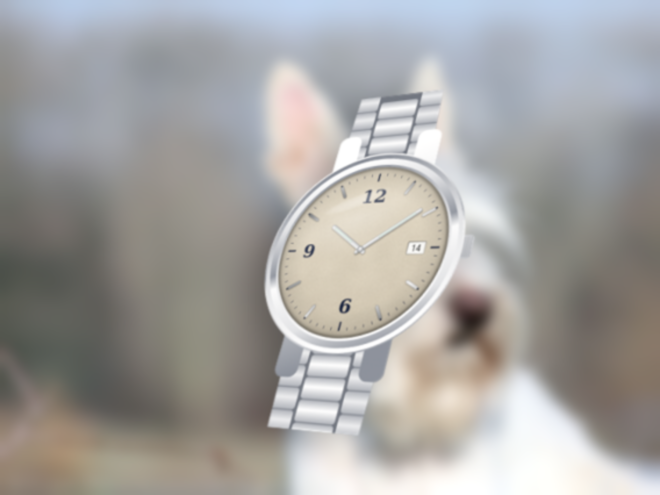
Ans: 10:09
